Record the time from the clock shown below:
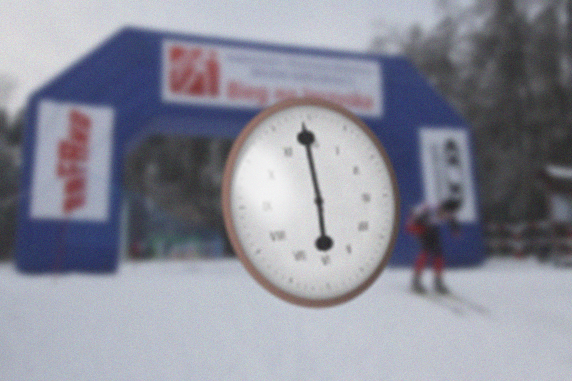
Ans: 5:59
